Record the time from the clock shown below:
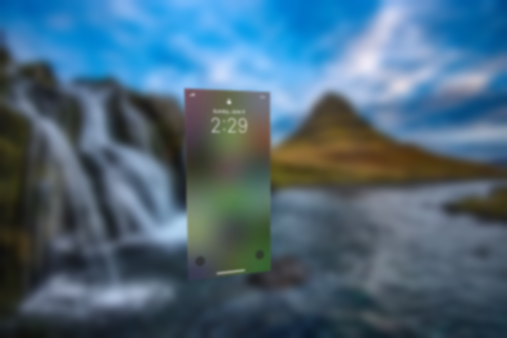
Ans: 2:29
